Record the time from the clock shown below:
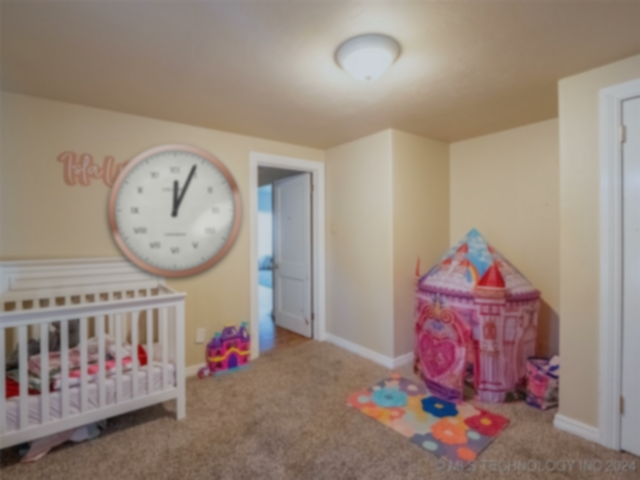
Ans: 12:04
